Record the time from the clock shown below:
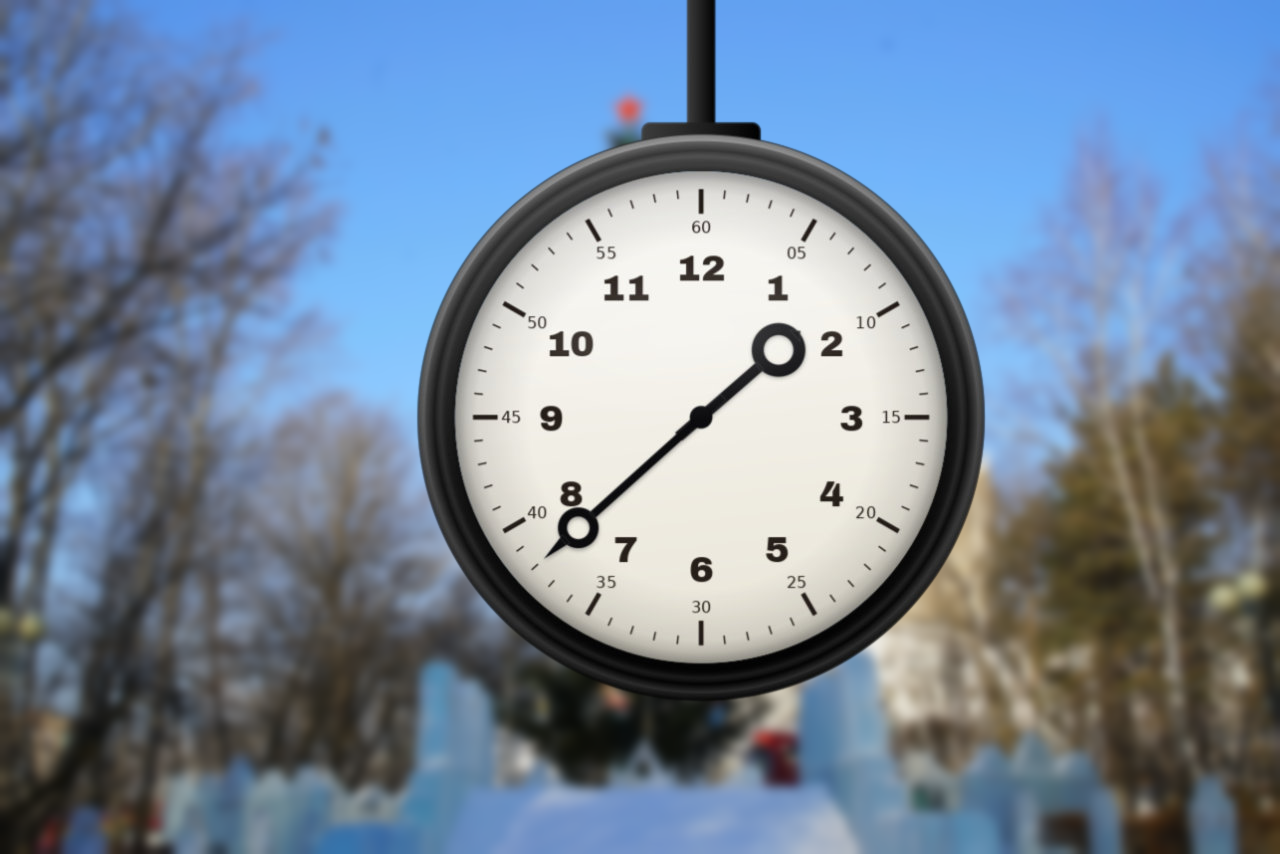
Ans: 1:38
